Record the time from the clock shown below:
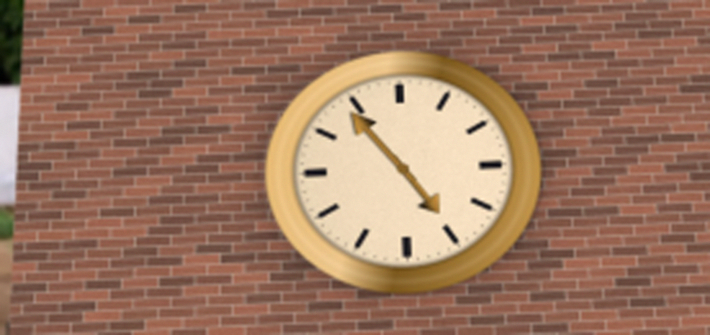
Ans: 4:54
